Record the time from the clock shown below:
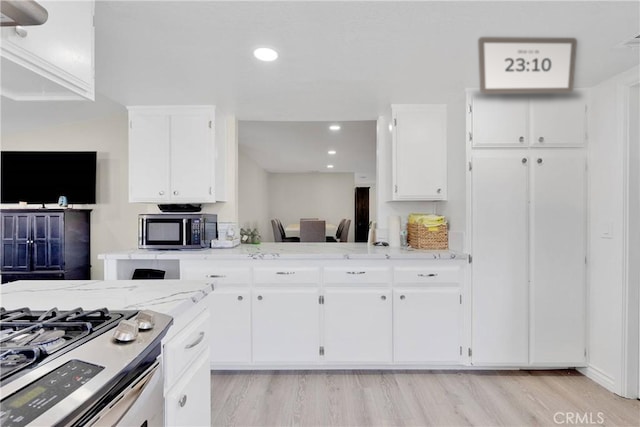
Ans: 23:10
